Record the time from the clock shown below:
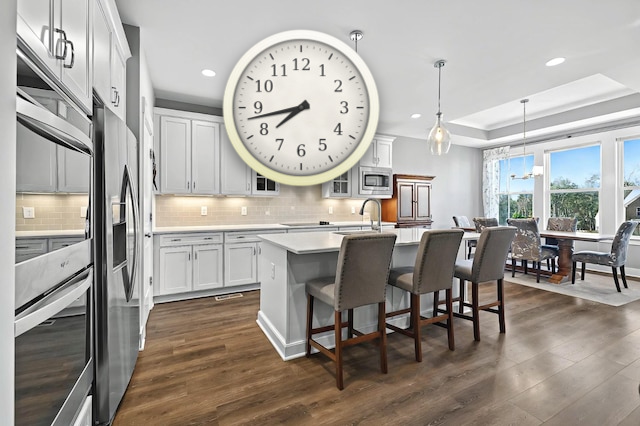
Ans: 7:43
